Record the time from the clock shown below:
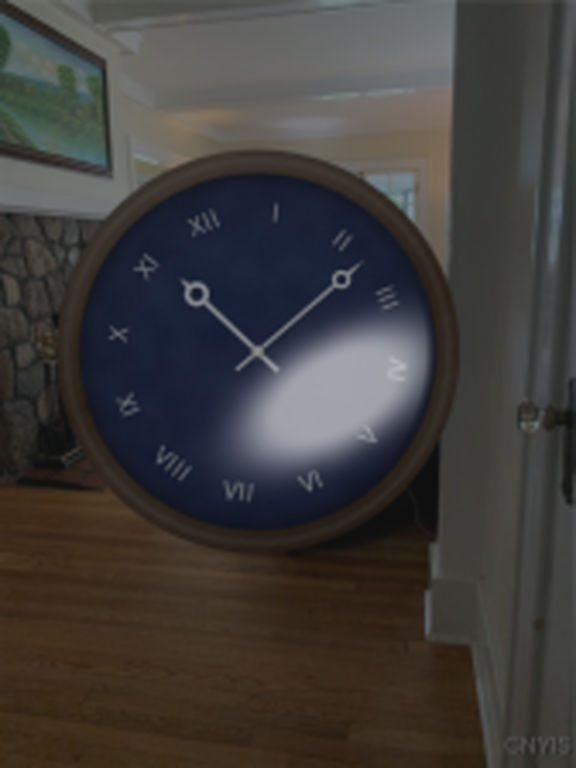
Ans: 11:12
